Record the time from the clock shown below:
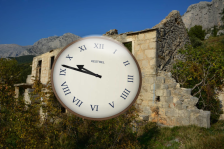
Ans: 9:47
